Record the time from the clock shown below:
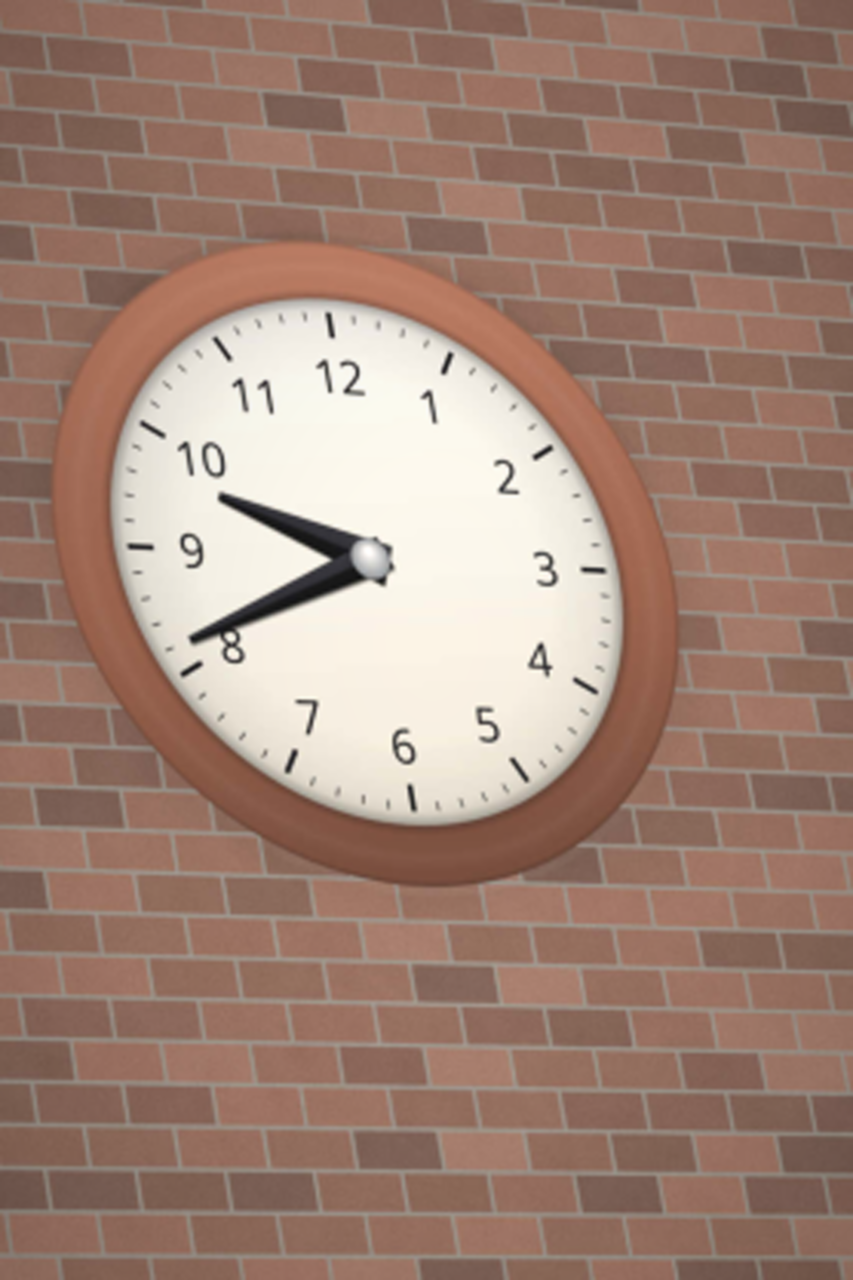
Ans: 9:41
